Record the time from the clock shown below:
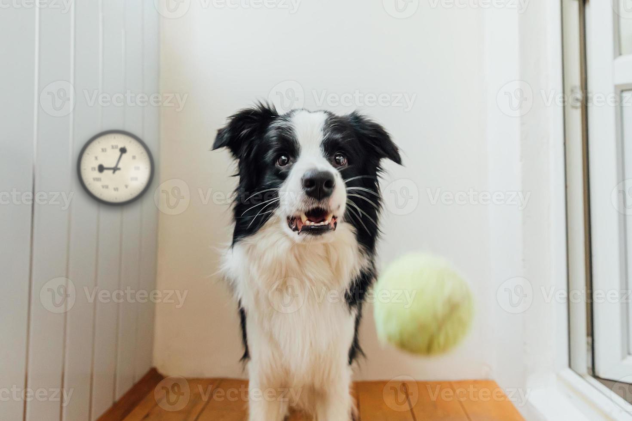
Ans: 9:04
